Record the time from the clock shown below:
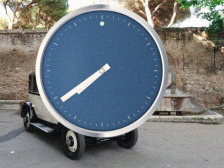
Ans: 7:39
